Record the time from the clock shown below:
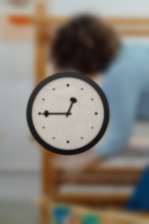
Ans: 12:45
